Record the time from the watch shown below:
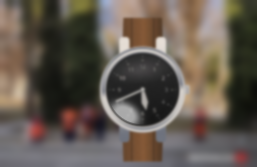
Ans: 5:41
